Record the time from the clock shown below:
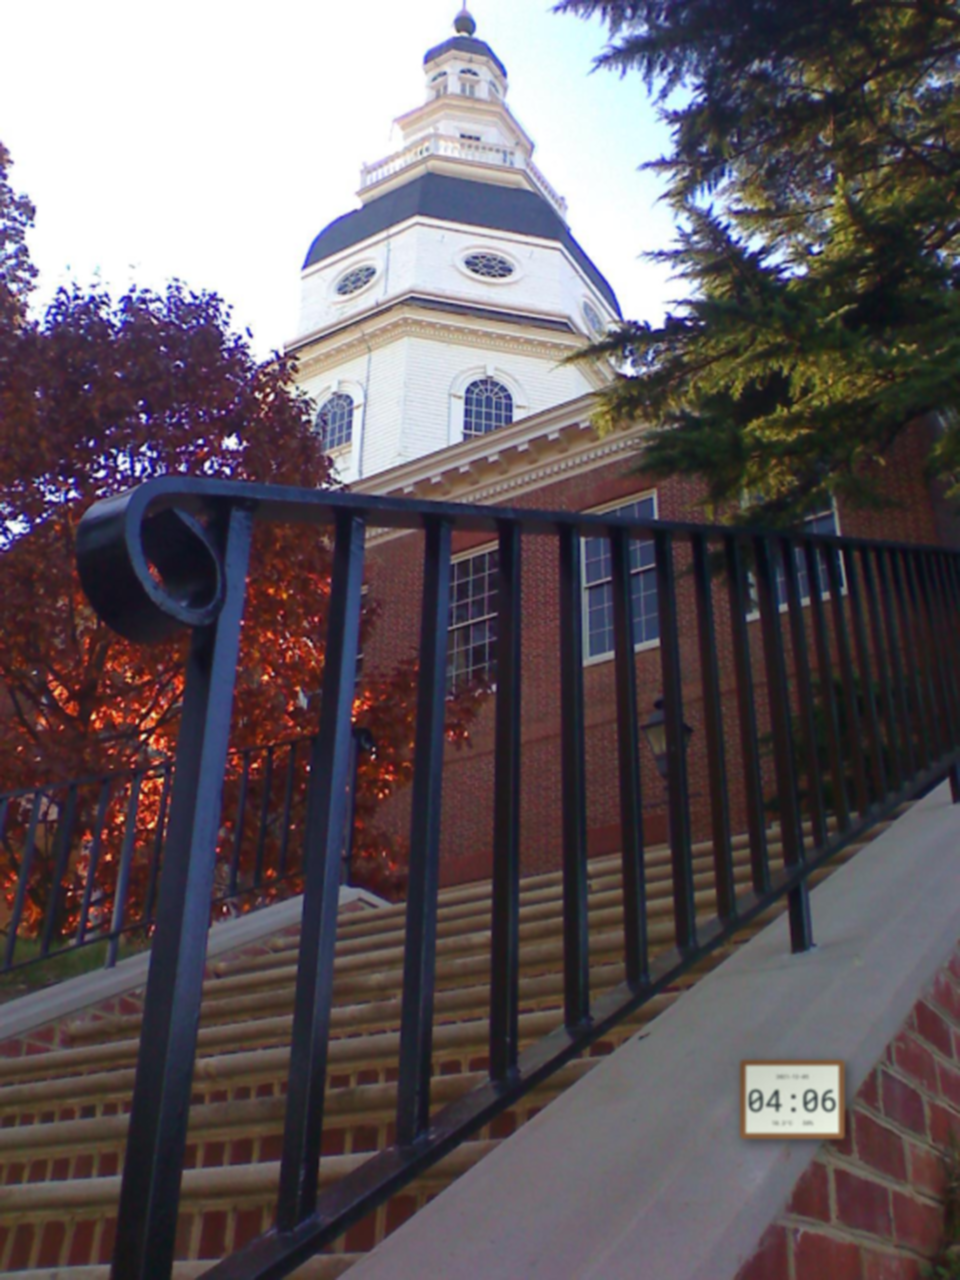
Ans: 4:06
